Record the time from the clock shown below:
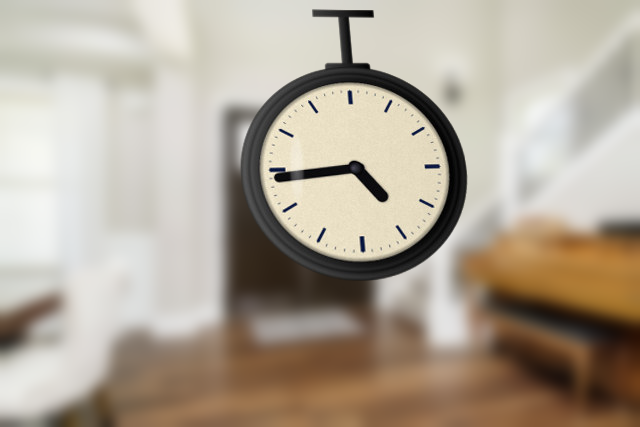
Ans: 4:44
